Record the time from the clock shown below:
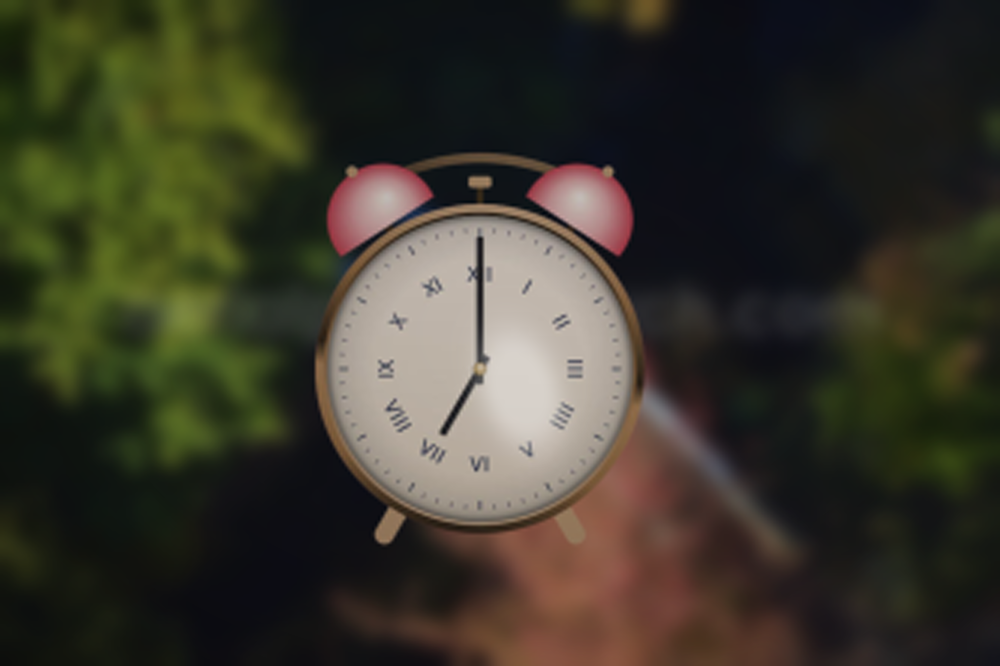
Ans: 7:00
